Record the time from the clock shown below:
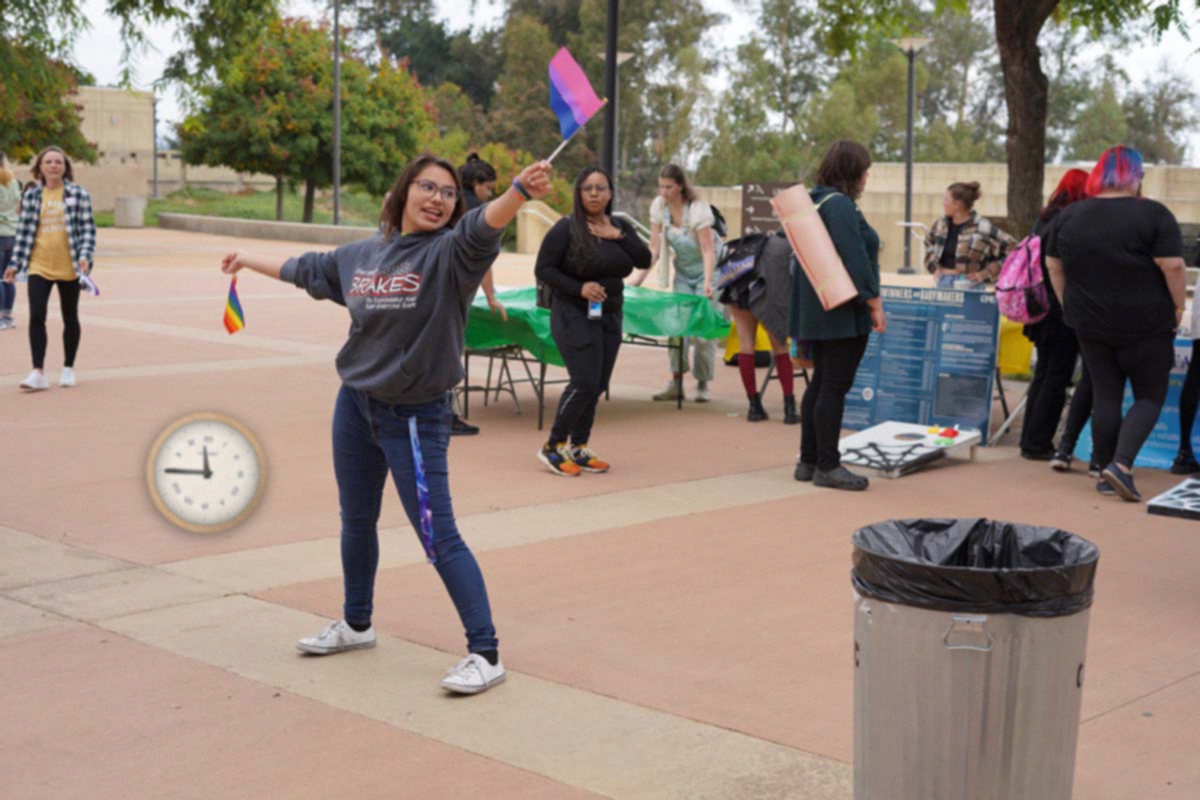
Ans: 11:45
